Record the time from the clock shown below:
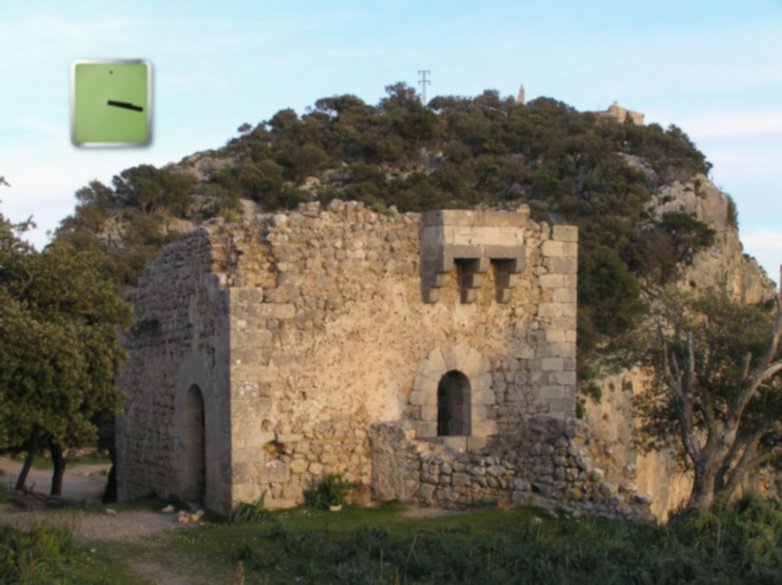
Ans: 3:17
